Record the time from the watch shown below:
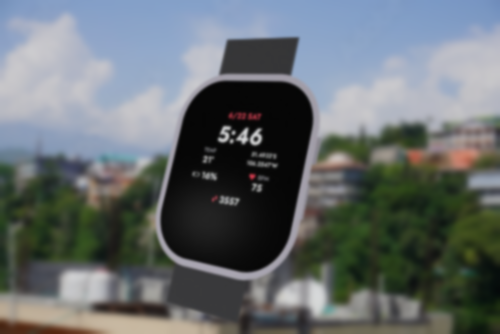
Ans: 5:46
